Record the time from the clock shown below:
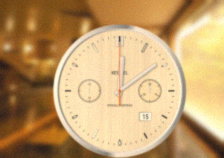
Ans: 12:09
